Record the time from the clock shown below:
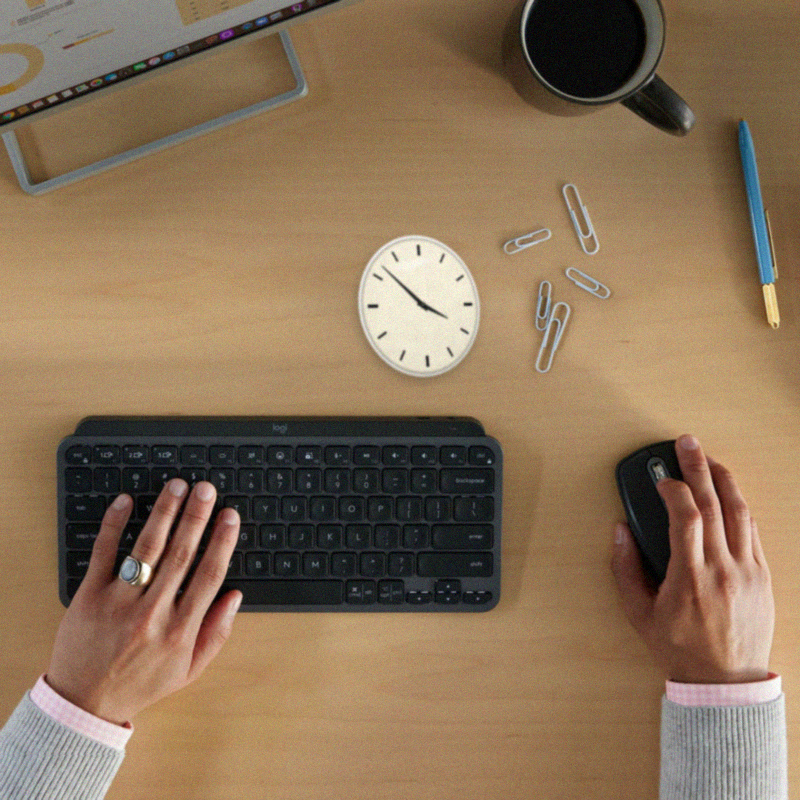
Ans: 3:52
